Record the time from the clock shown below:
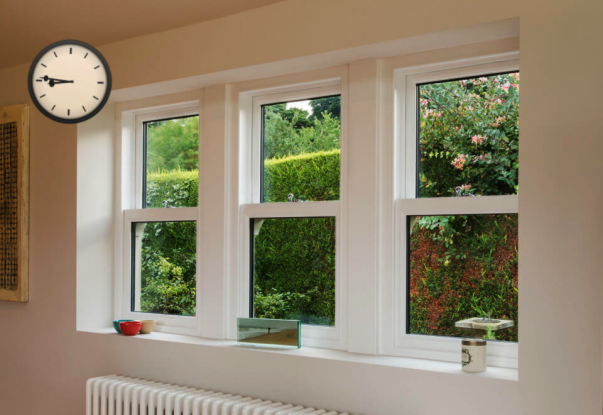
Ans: 8:46
